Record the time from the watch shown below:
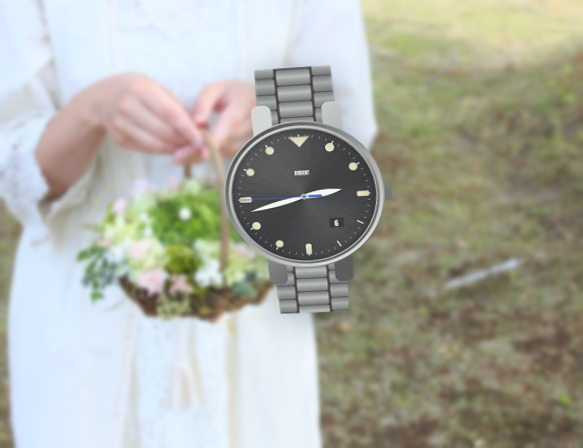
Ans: 2:42:45
